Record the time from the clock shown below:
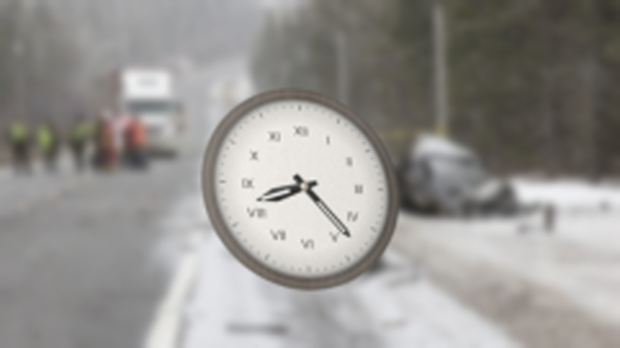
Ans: 8:23
